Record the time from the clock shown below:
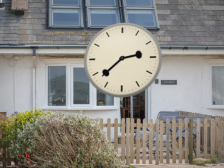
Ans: 2:38
